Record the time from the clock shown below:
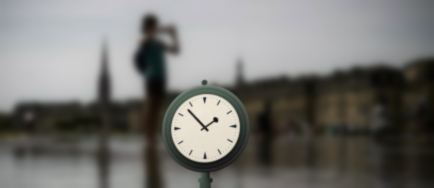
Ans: 1:53
